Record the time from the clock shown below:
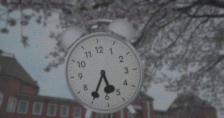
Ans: 5:35
